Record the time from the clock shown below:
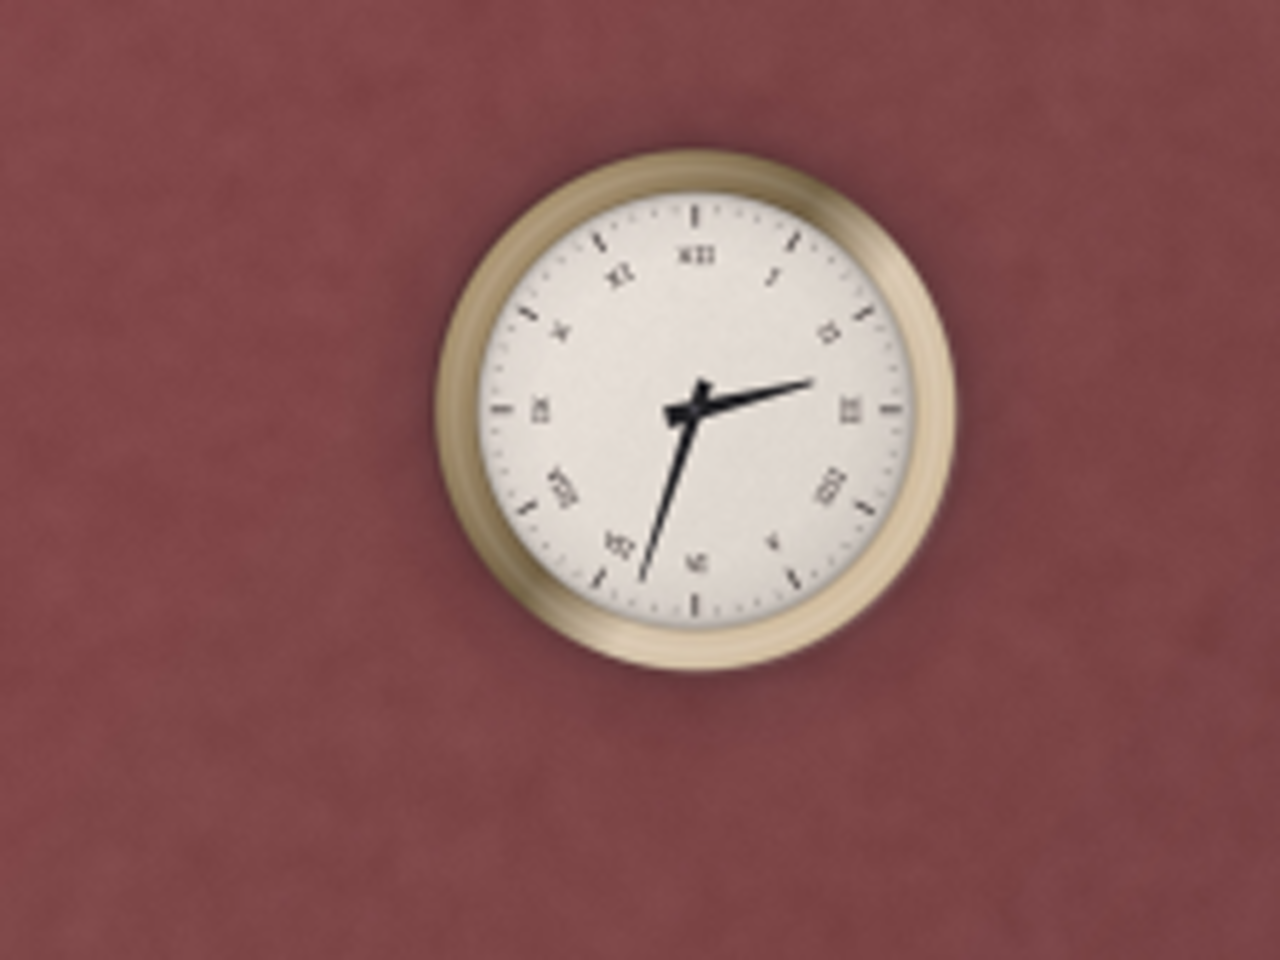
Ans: 2:33
